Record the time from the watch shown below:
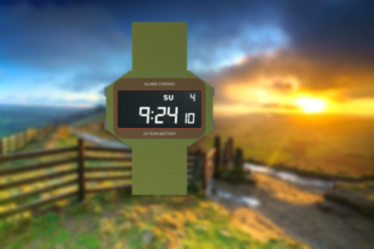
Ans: 9:24:10
